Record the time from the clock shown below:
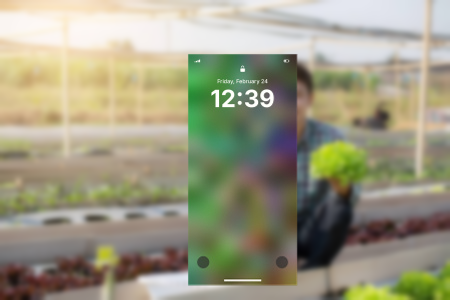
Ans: 12:39
